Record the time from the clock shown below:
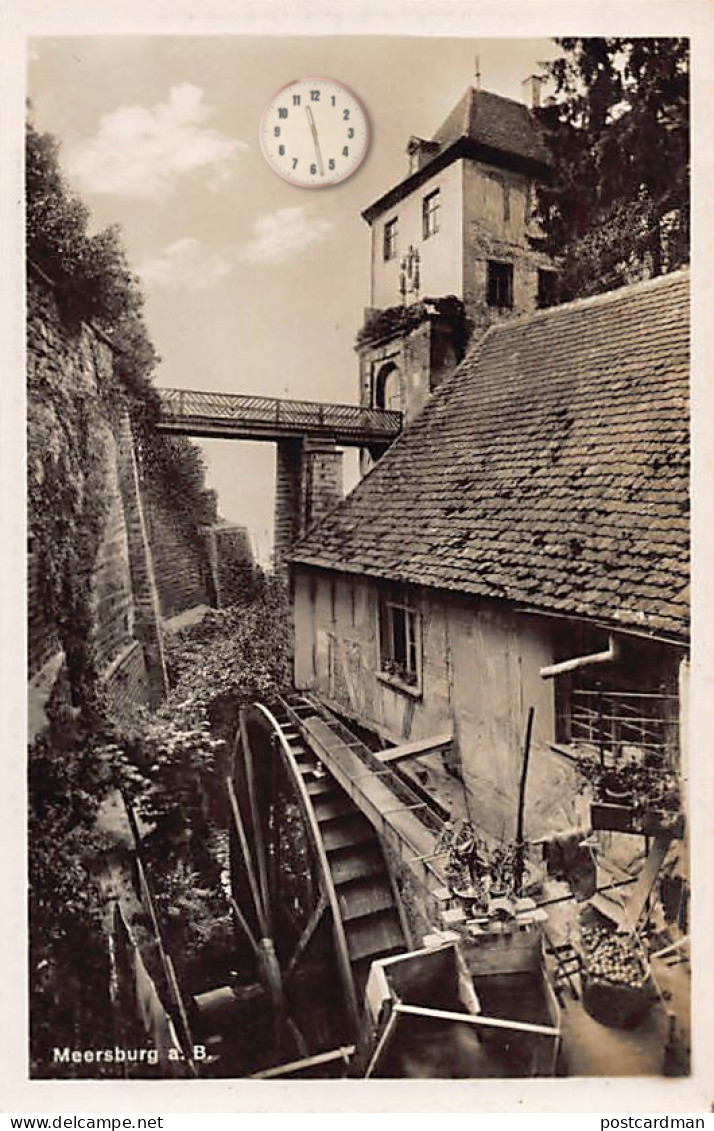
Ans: 11:28
